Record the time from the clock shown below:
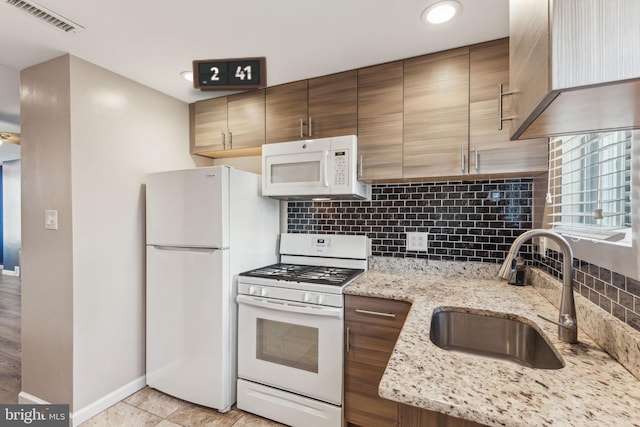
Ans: 2:41
